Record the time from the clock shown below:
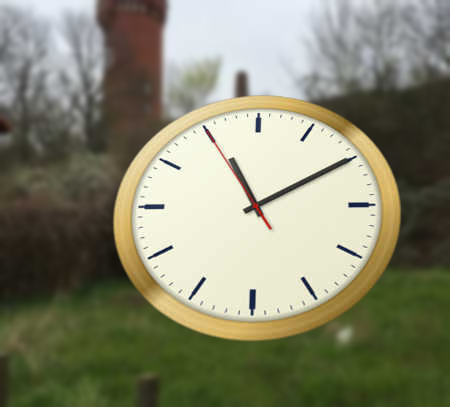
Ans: 11:09:55
